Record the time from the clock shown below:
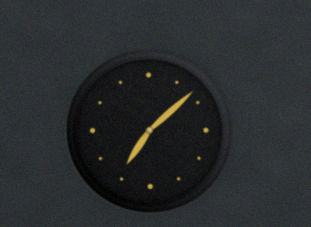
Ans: 7:08
